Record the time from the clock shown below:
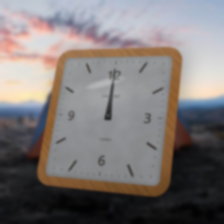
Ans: 12:00
